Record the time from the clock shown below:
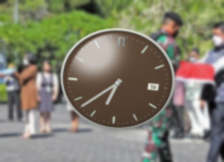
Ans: 6:38
